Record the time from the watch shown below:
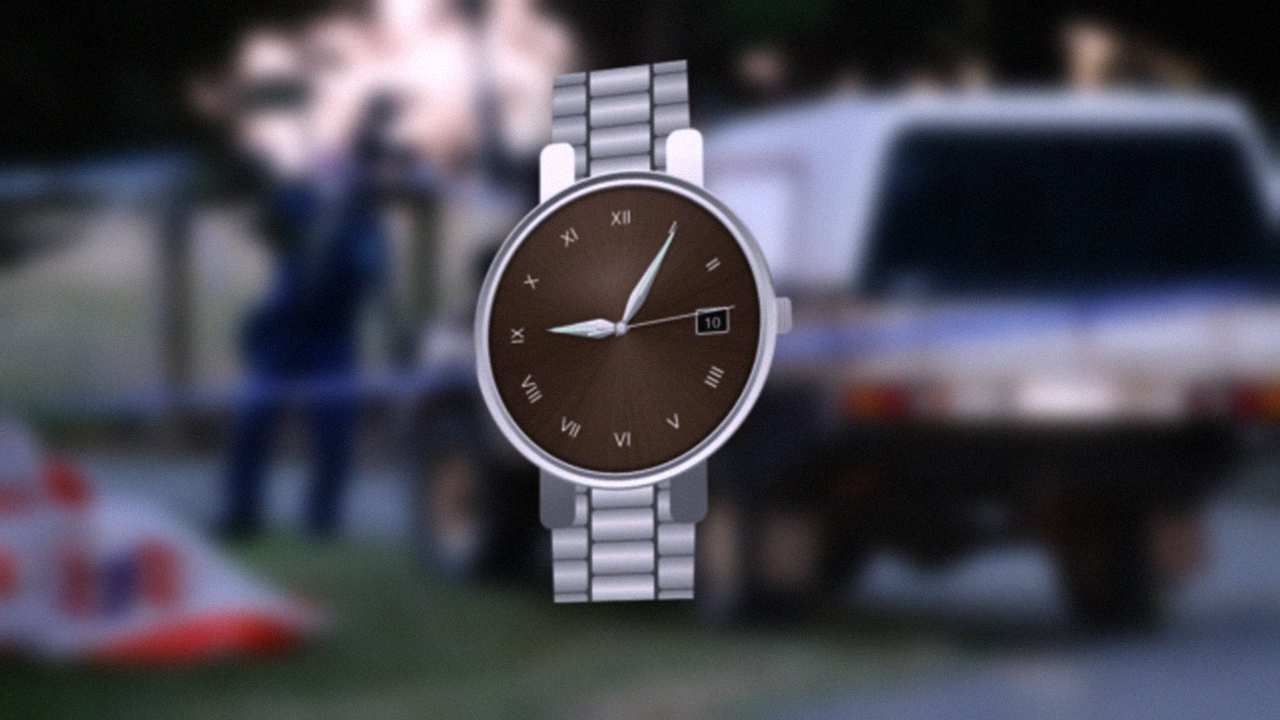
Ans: 9:05:14
